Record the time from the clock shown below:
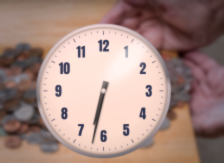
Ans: 6:32
